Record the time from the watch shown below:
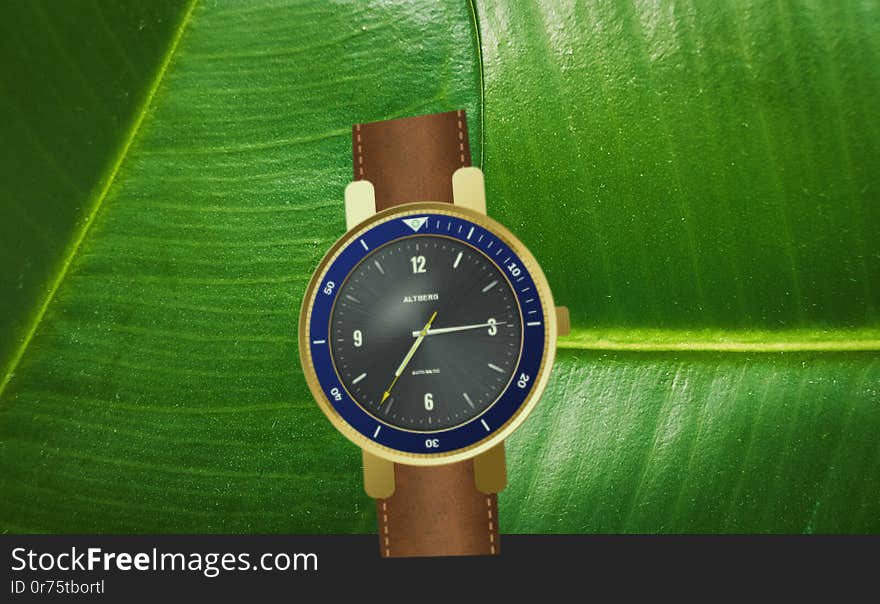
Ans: 7:14:36
